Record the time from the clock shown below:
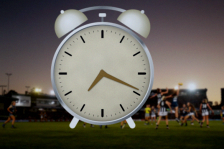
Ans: 7:19
